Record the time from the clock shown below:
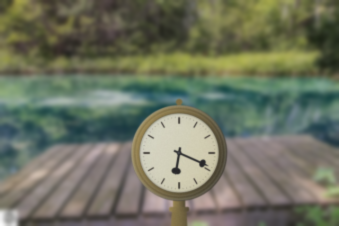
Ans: 6:19
